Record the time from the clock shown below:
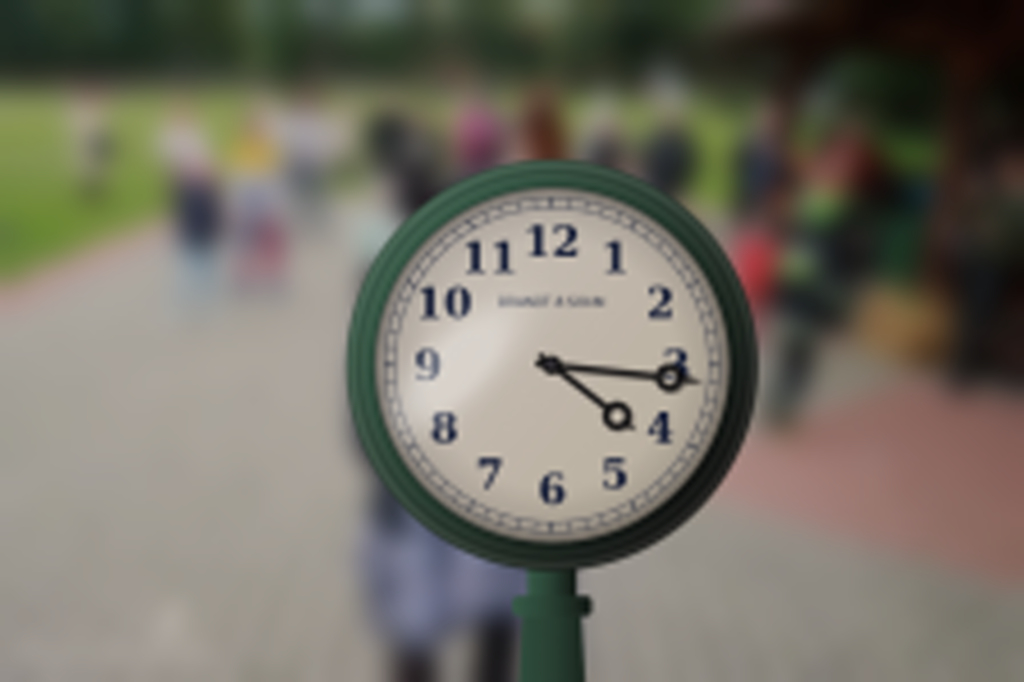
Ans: 4:16
